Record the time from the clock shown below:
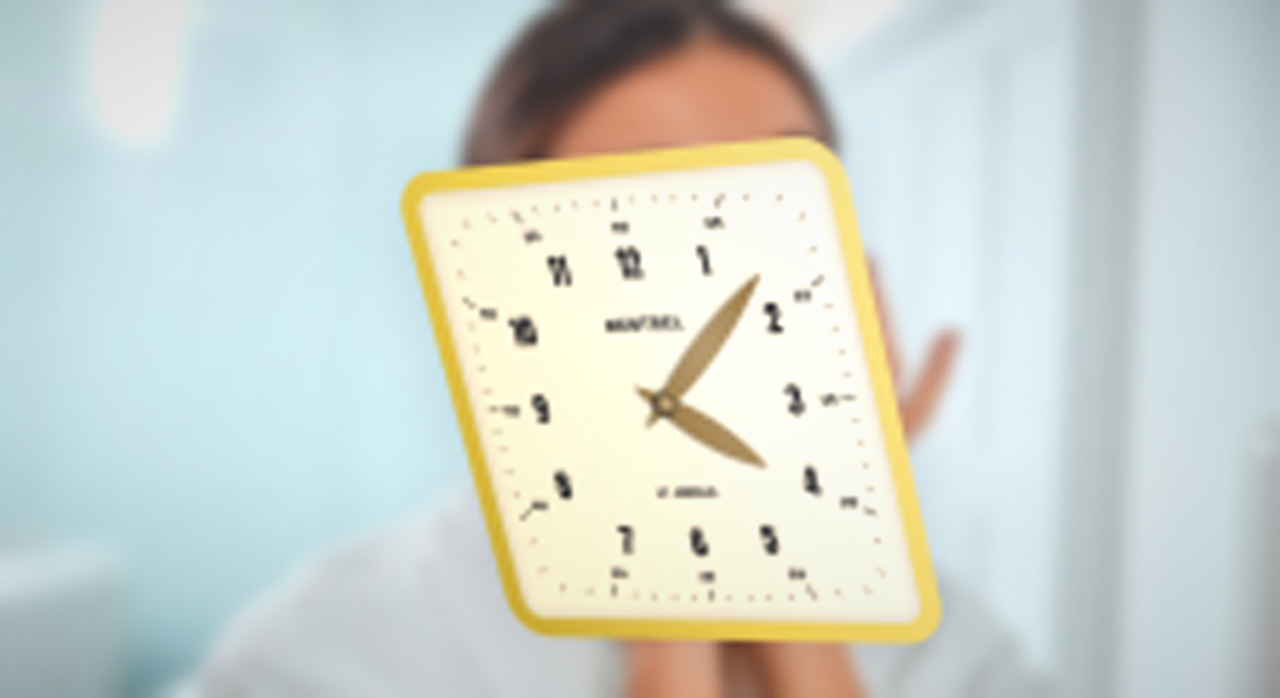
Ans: 4:08
